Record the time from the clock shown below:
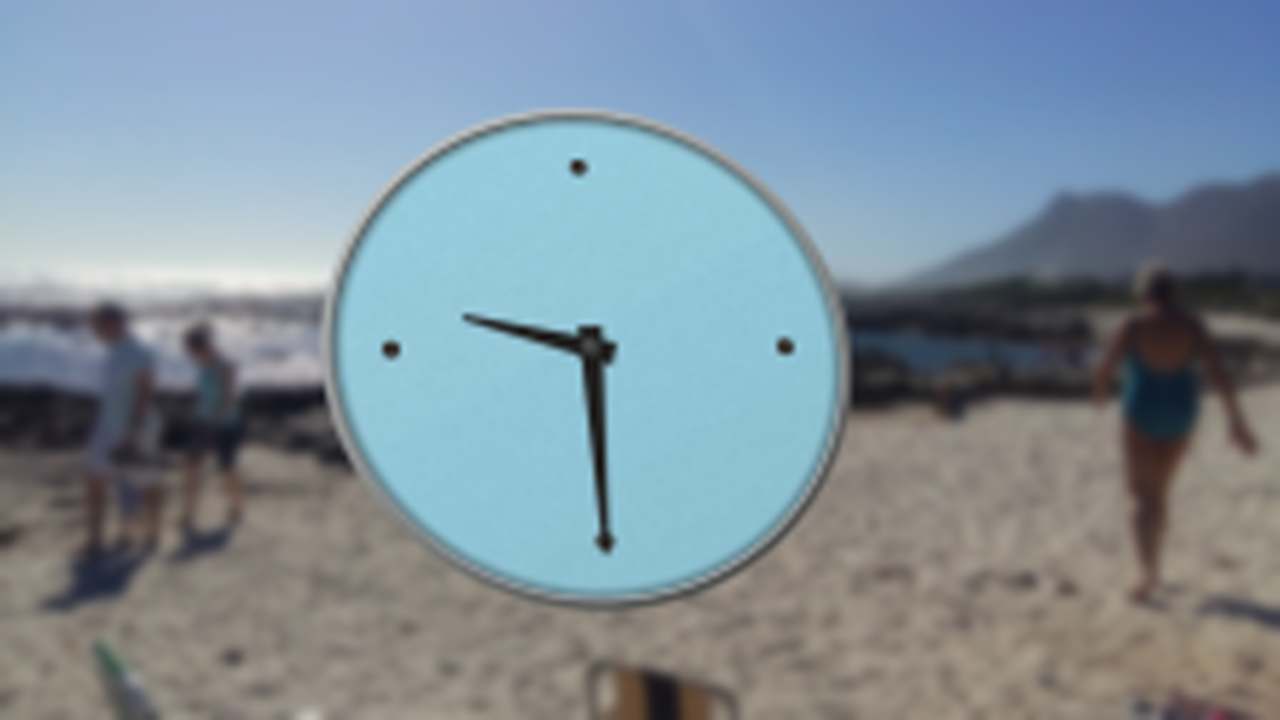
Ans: 9:30
